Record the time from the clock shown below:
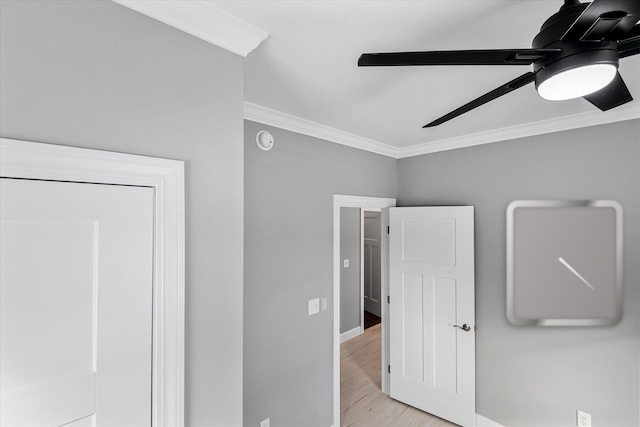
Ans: 4:22
